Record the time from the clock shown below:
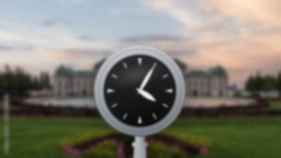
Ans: 4:05
